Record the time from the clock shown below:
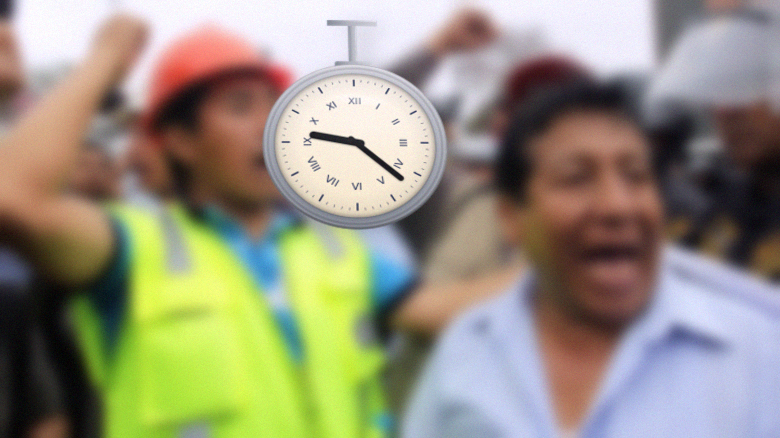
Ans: 9:22
